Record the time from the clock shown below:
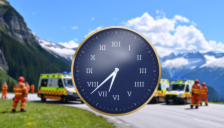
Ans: 6:38
